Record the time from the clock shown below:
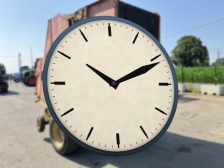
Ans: 10:11
